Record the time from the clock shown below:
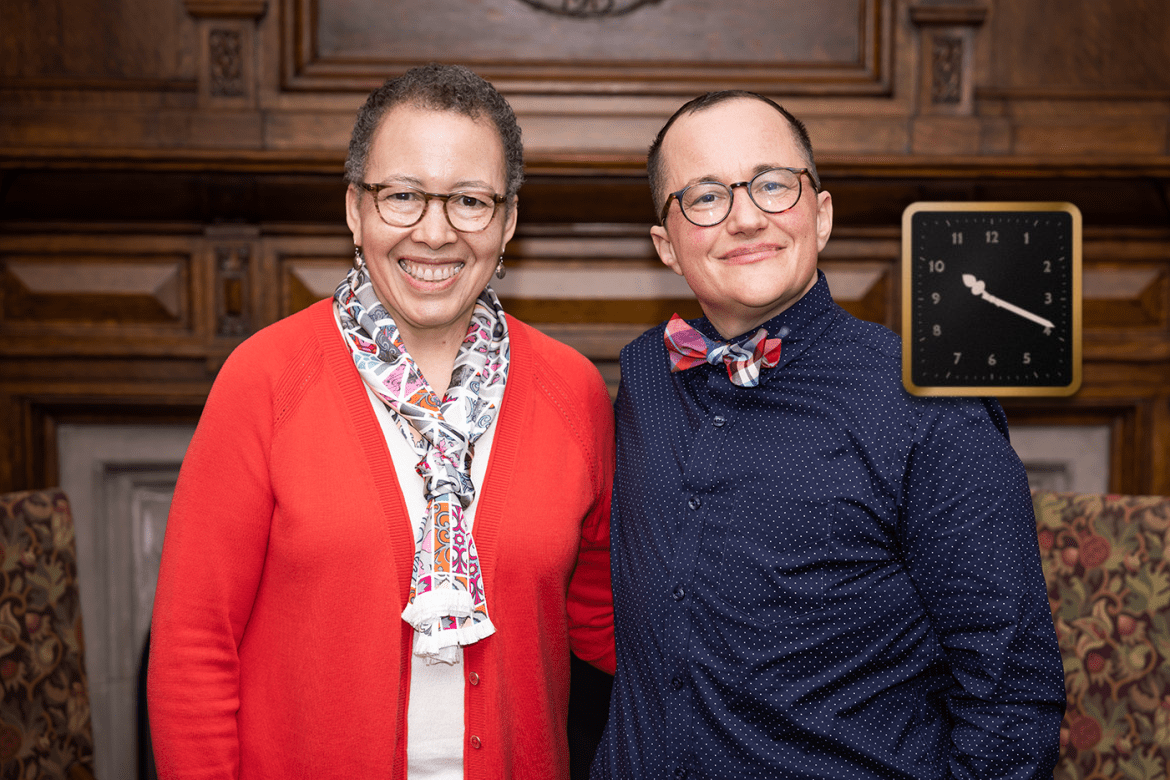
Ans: 10:19
